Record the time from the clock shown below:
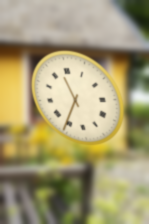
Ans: 11:36
